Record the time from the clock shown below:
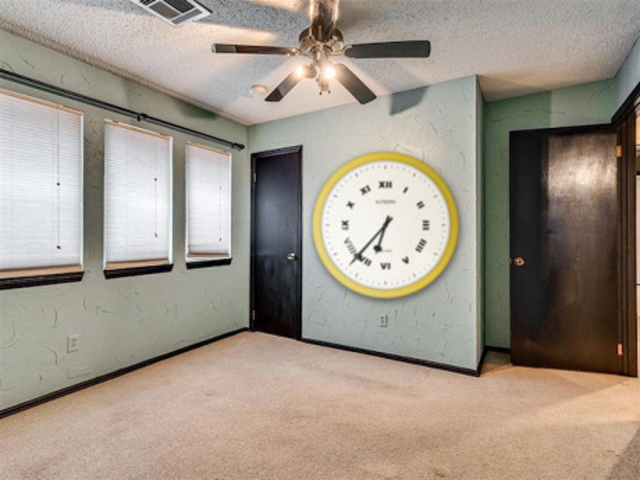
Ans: 6:37
